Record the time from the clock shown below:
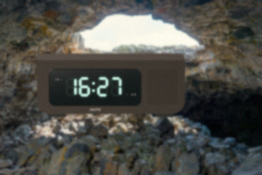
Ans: 16:27
